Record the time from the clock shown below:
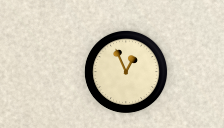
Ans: 12:56
